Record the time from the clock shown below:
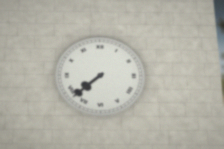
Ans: 7:38
